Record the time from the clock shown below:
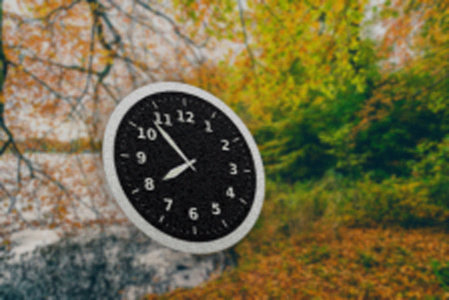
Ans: 7:53
